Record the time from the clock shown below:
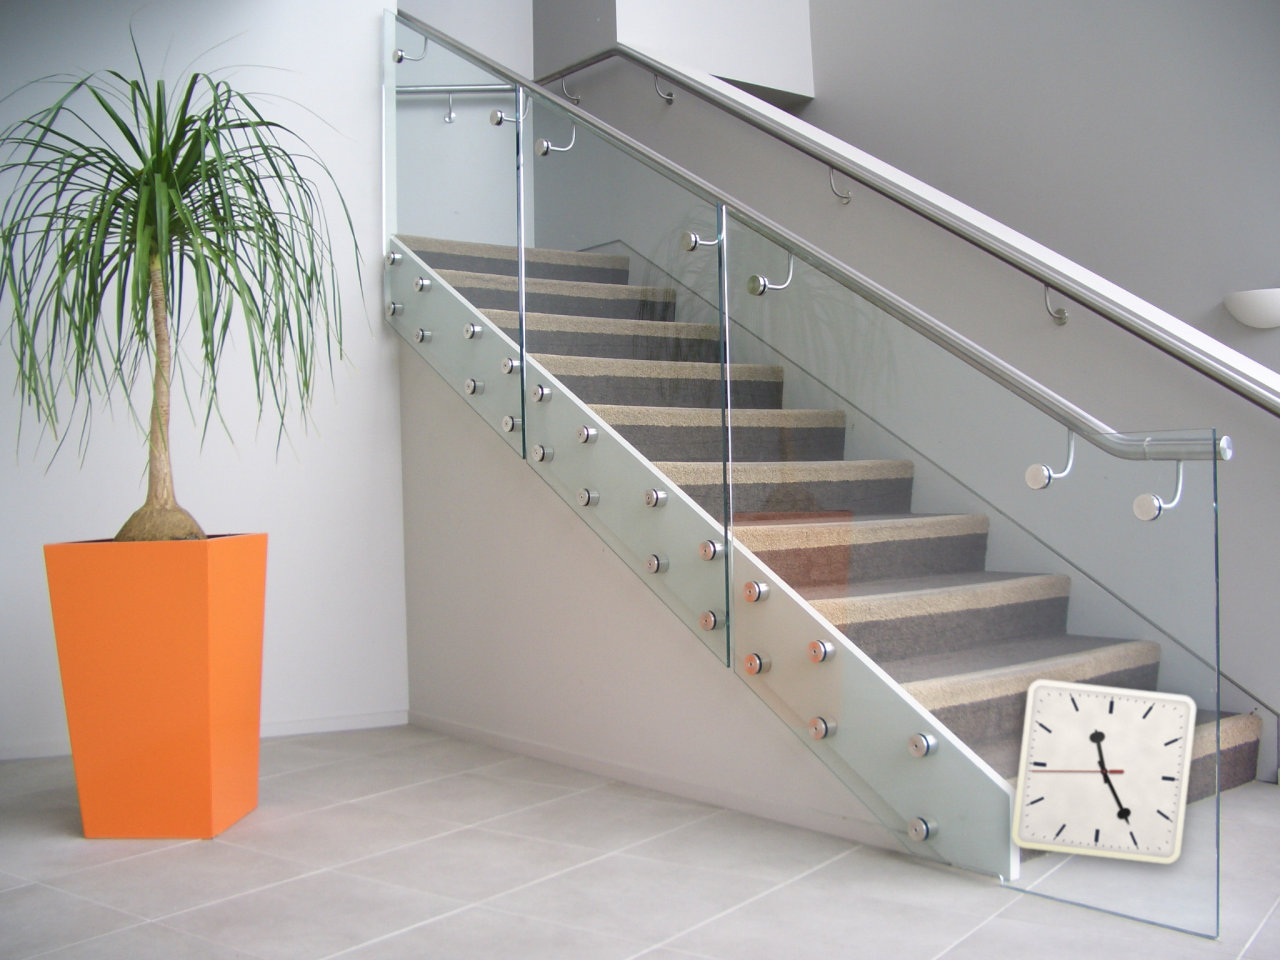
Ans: 11:24:44
